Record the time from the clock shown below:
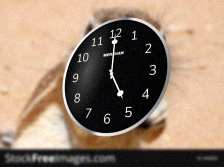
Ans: 5:00
